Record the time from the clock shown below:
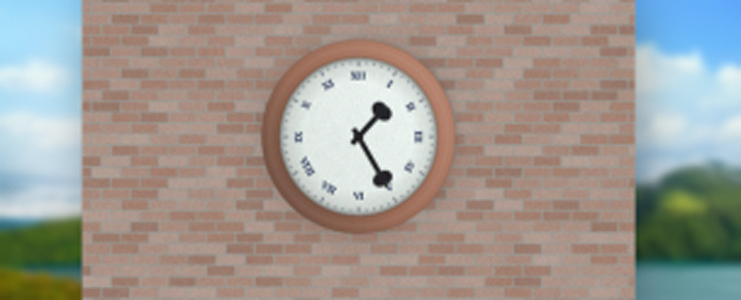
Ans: 1:25
